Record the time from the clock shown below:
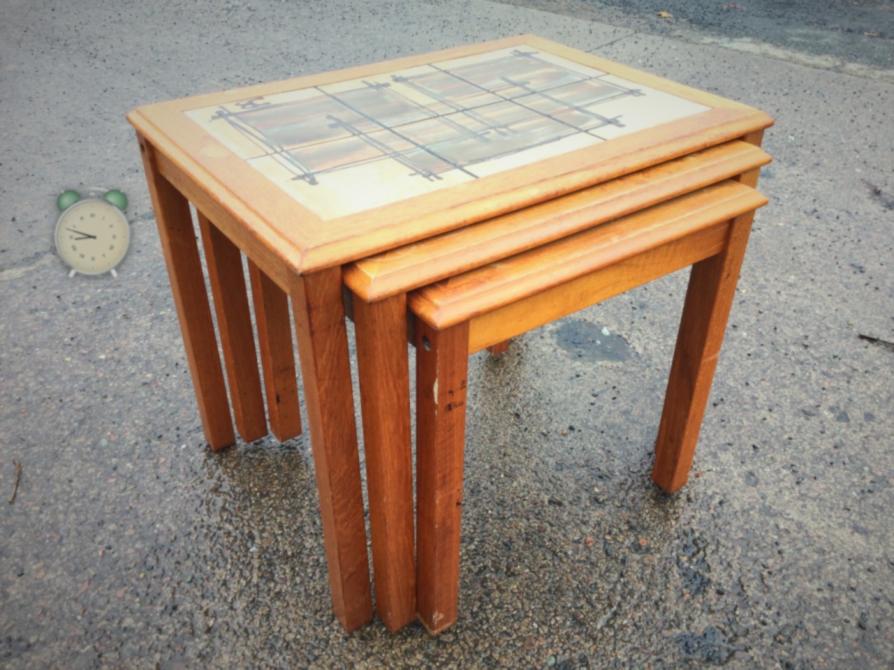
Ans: 8:48
